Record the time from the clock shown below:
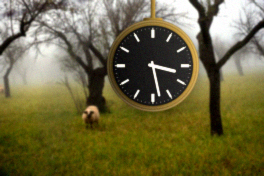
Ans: 3:28
